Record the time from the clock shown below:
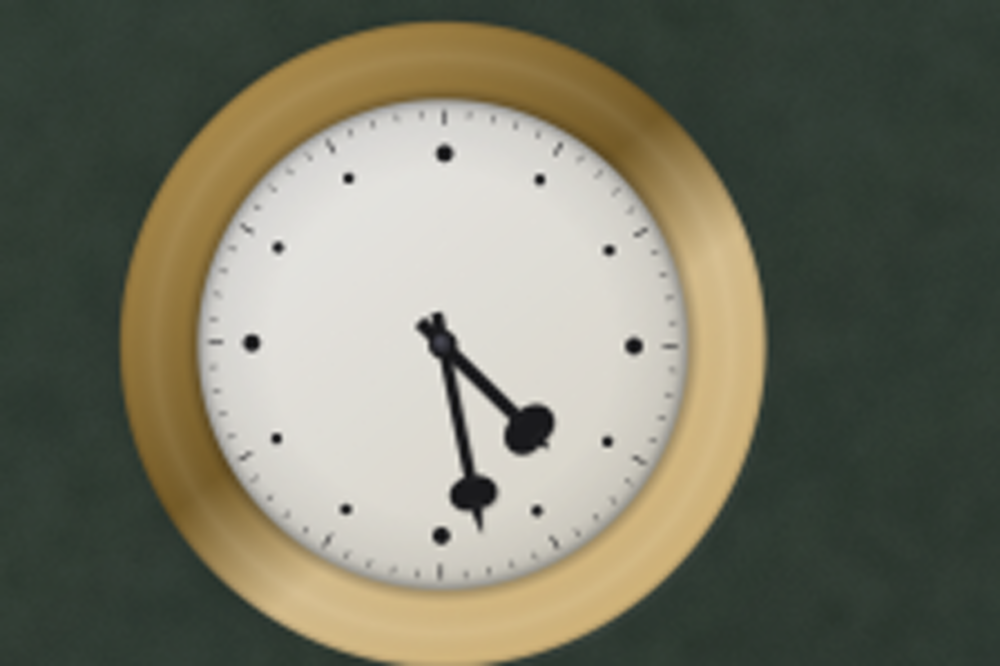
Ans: 4:28
